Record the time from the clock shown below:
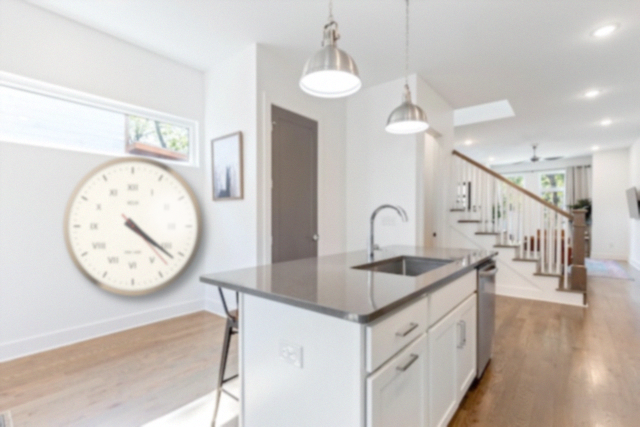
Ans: 4:21:23
